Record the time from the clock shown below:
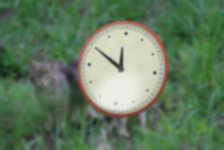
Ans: 11:50
